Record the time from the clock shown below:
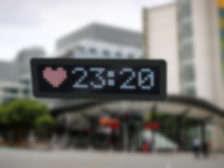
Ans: 23:20
